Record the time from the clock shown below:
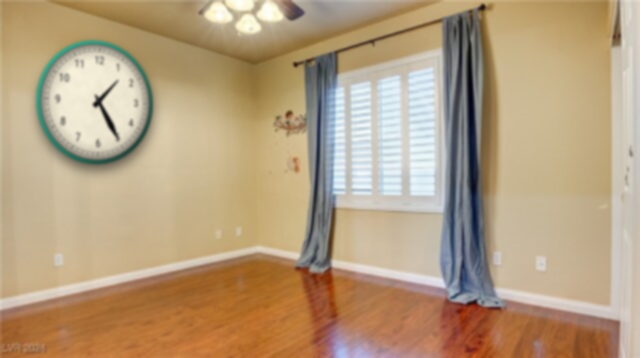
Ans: 1:25
